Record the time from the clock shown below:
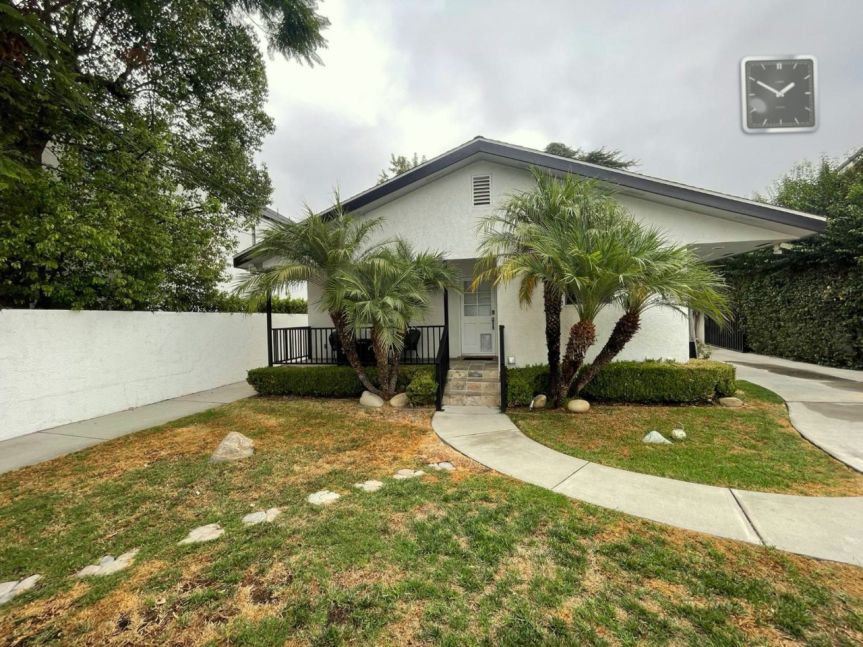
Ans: 1:50
